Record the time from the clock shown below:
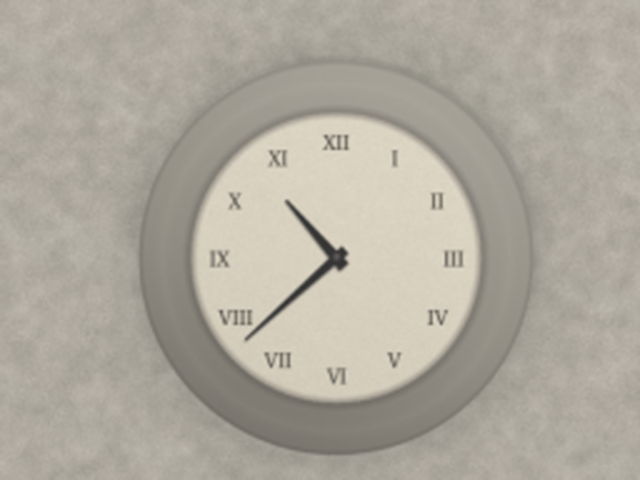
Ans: 10:38
